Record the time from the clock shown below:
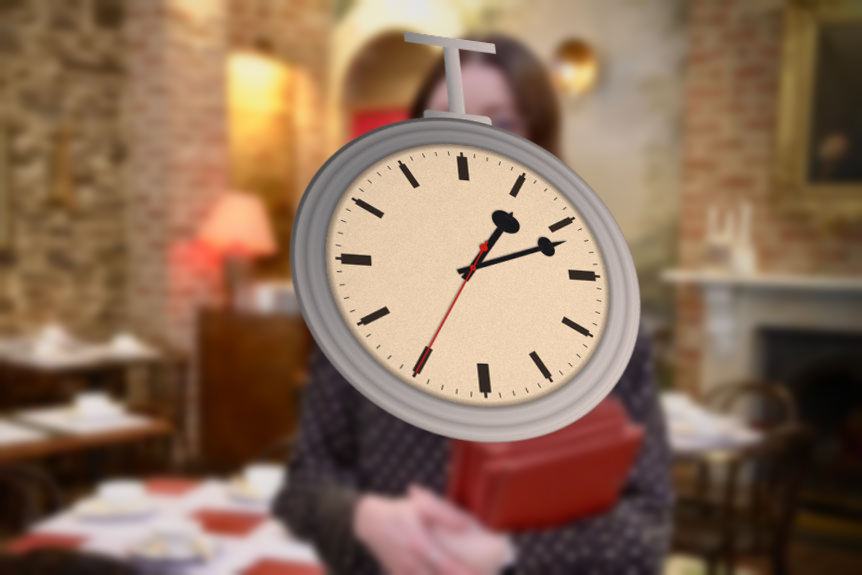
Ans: 1:11:35
